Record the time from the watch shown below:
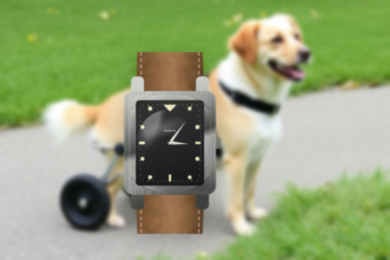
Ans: 3:06
